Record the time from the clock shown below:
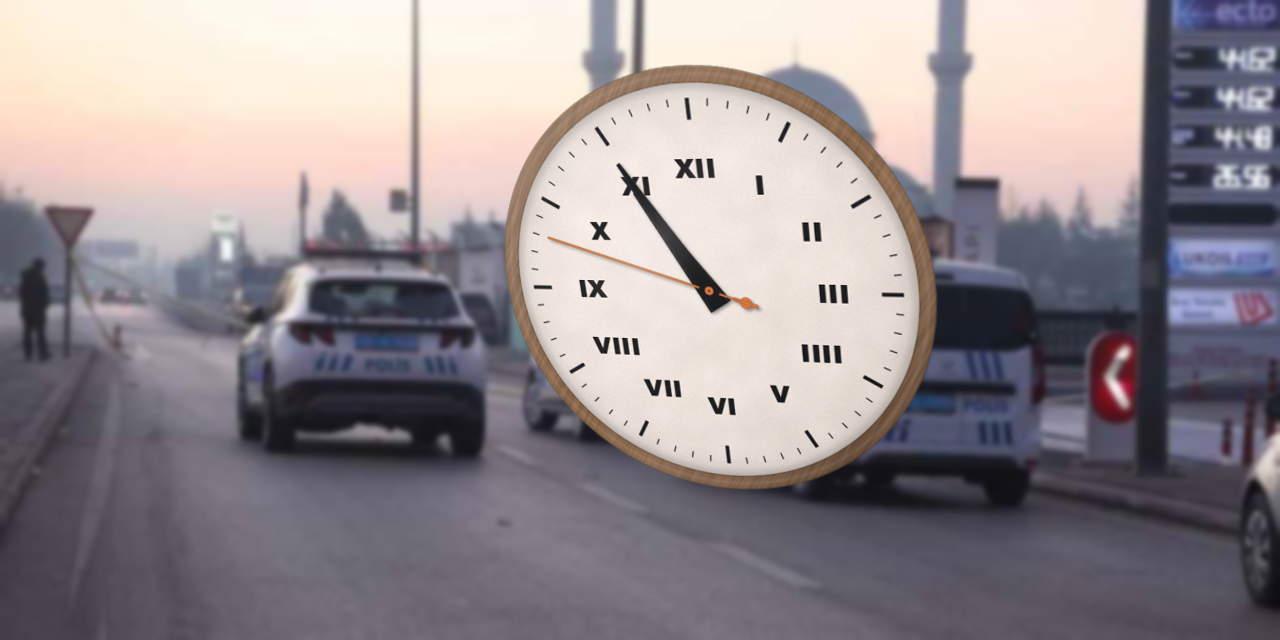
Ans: 10:54:48
